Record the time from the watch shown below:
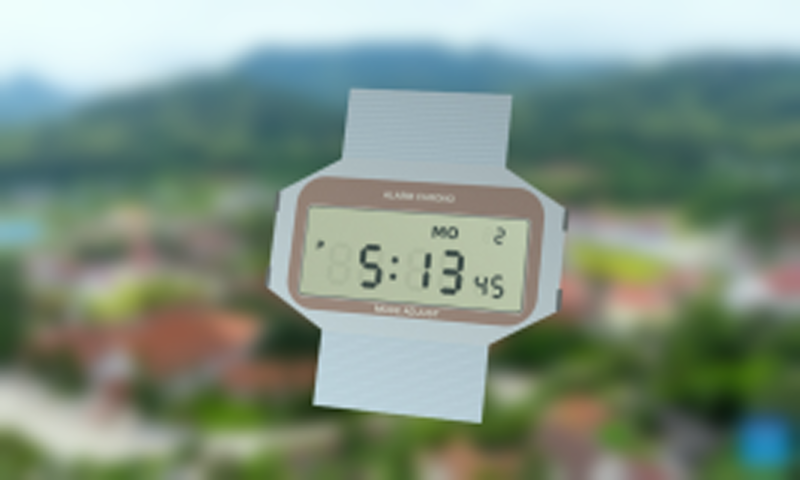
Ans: 5:13:45
